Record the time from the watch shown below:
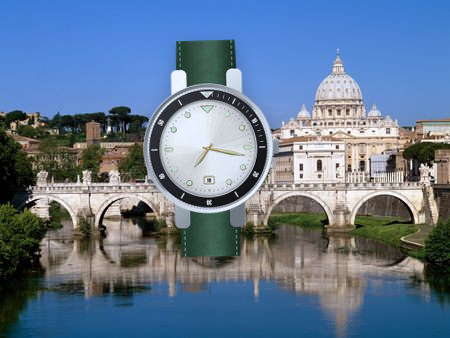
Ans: 7:17
